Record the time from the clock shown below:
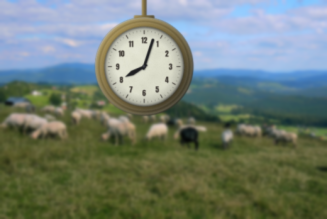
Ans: 8:03
